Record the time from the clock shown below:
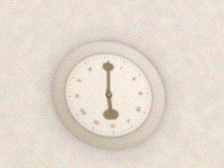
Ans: 6:01
